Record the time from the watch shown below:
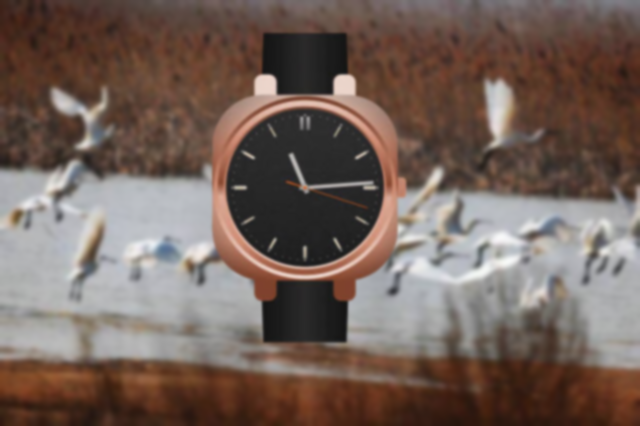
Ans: 11:14:18
